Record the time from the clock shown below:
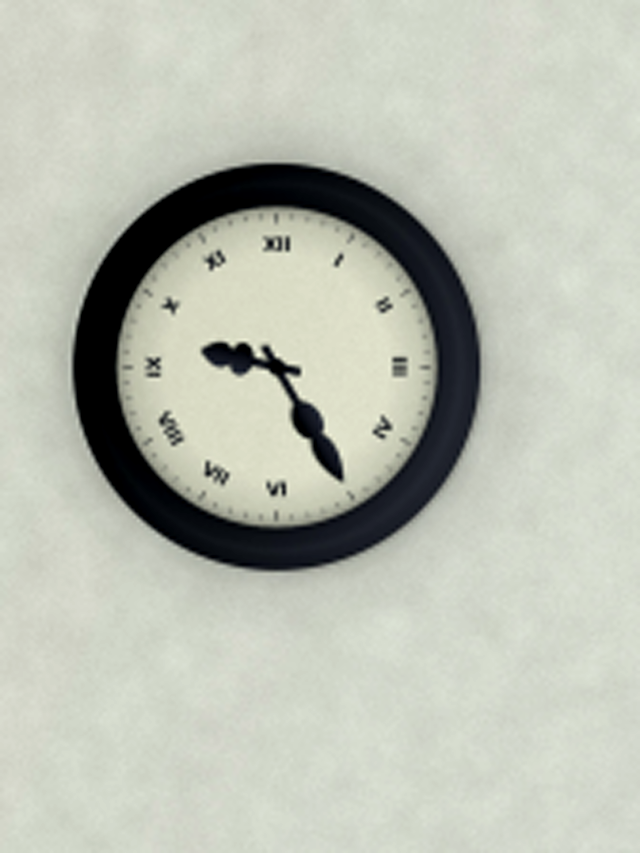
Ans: 9:25
